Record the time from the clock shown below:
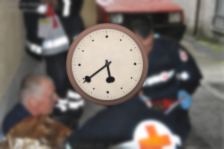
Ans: 5:39
